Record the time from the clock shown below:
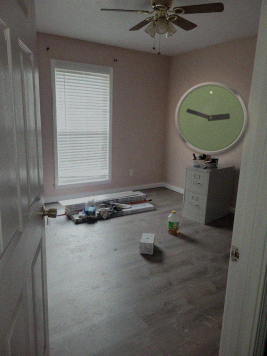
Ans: 2:48
